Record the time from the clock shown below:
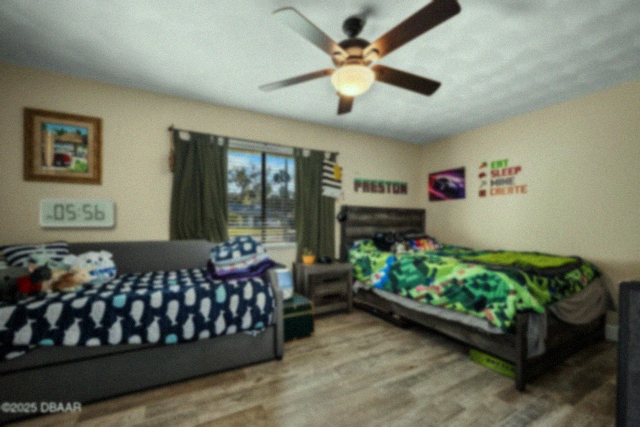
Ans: 5:56
